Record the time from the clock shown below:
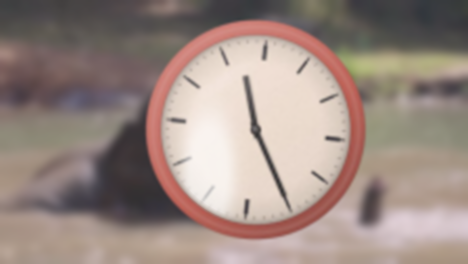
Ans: 11:25
